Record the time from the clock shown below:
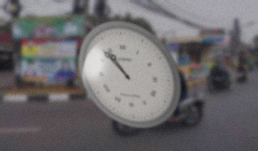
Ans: 10:53
